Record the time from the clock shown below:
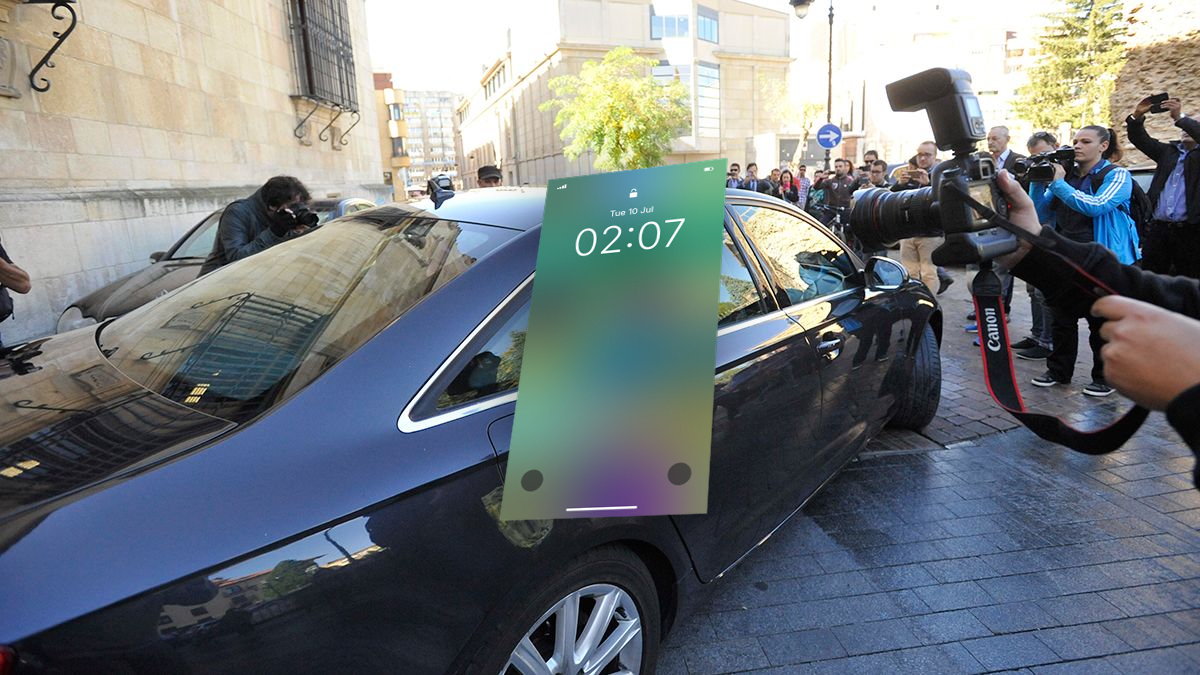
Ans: 2:07
